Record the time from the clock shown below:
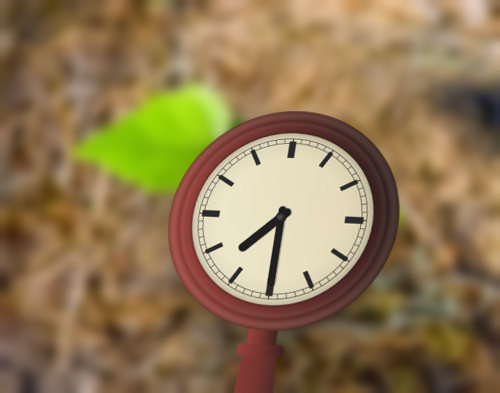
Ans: 7:30
